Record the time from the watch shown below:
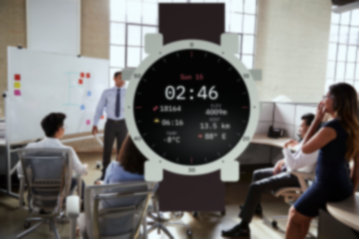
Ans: 2:46
